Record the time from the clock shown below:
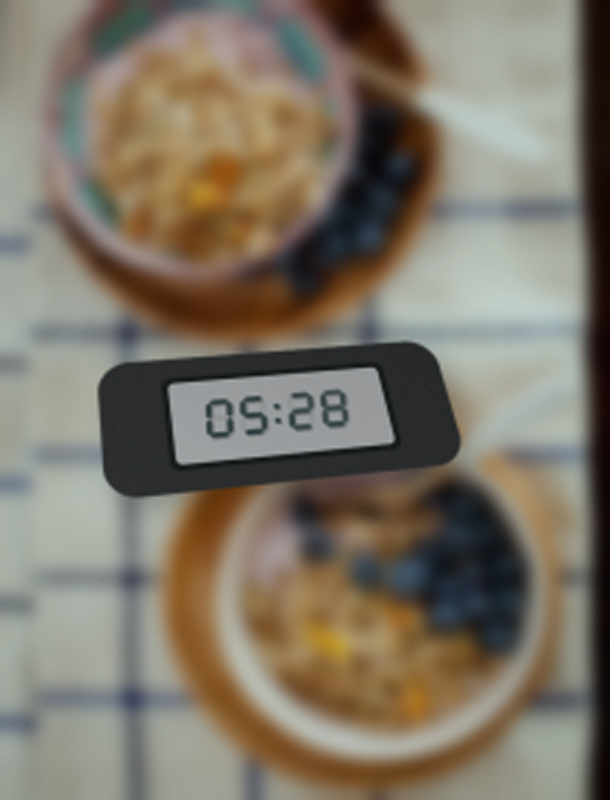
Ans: 5:28
